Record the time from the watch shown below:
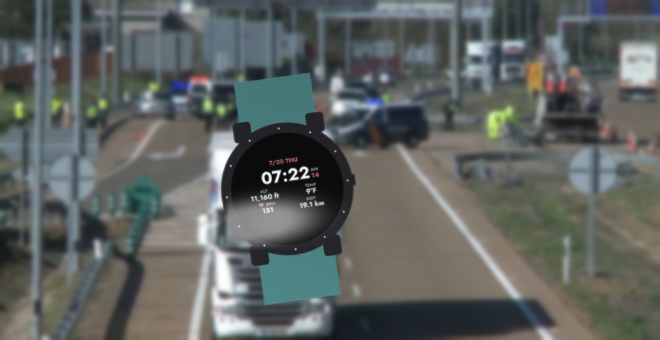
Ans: 7:22
